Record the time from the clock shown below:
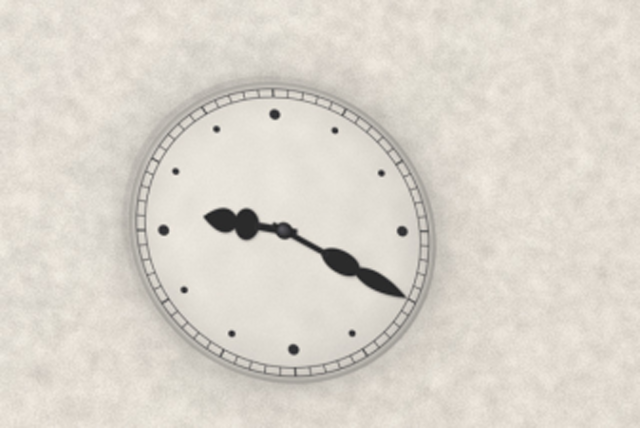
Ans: 9:20
